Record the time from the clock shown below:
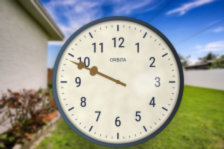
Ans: 9:49
